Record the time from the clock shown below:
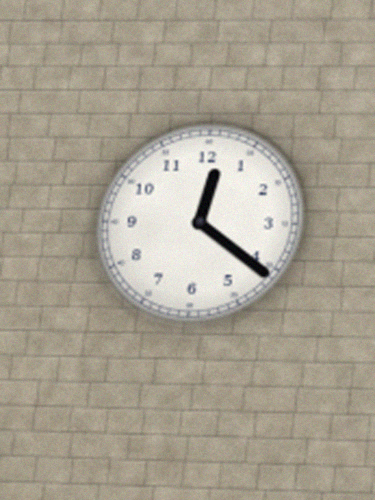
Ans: 12:21
